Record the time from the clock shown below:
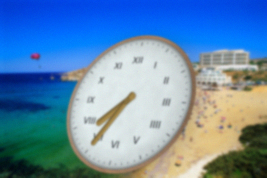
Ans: 7:35
